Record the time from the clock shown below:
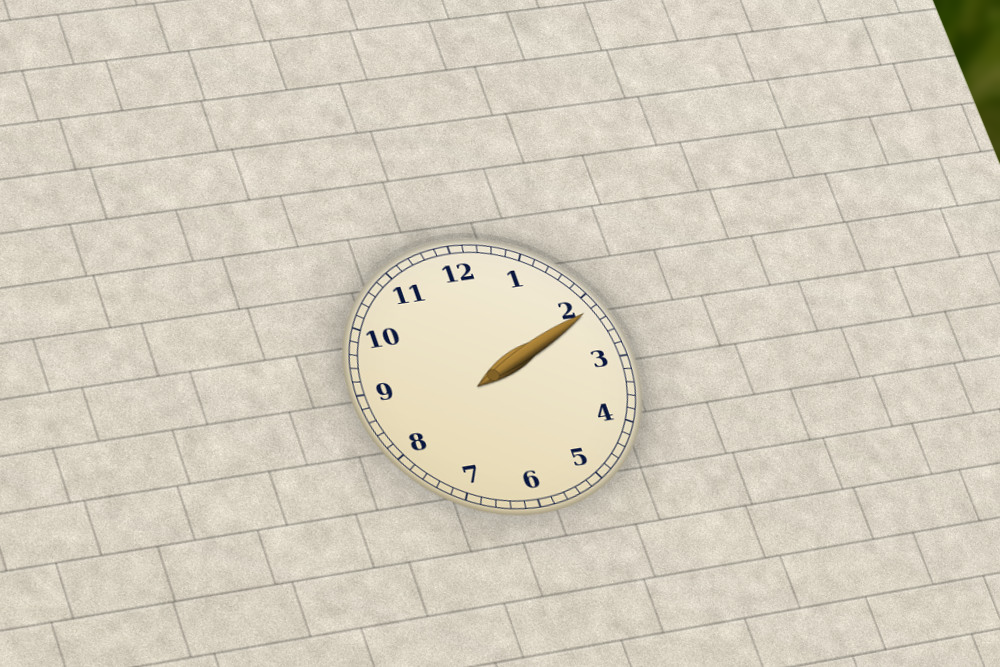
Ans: 2:11
